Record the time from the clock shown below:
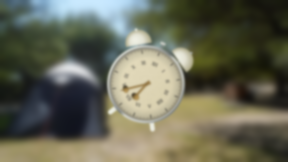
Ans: 6:39
